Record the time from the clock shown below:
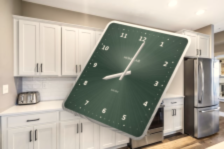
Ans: 8:01
